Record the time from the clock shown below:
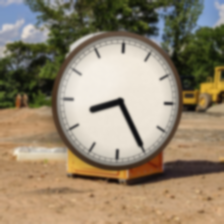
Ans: 8:25
